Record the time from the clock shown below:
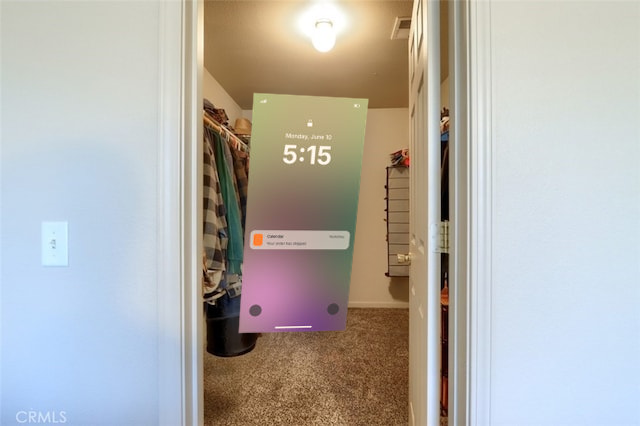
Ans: 5:15
